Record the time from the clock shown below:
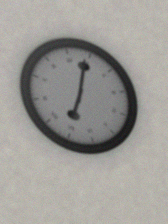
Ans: 7:04
